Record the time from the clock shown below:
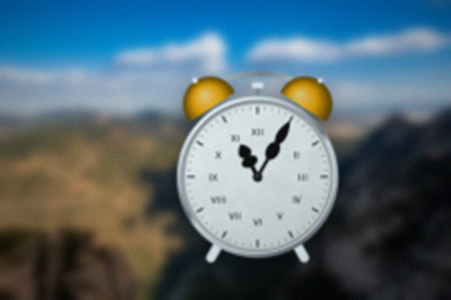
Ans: 11:05
